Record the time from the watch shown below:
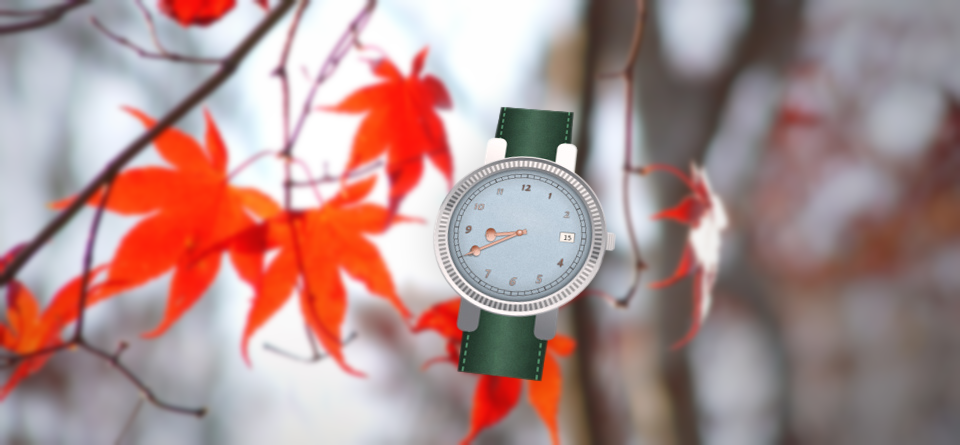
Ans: 8:40
